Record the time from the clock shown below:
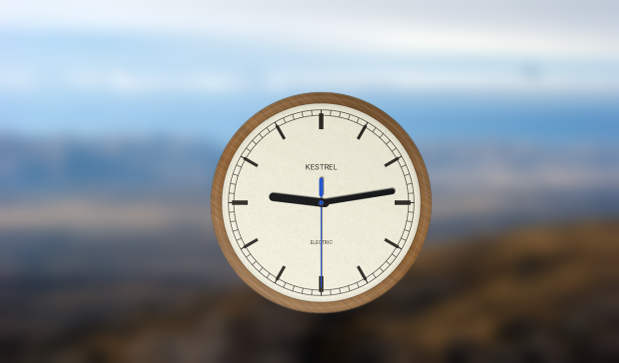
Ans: 9:13:30
